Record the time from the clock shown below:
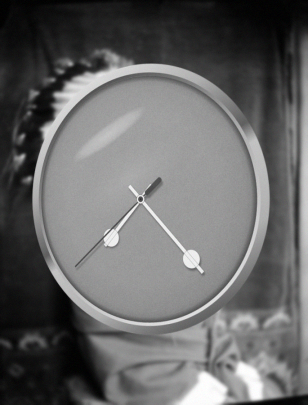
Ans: 7:22:38
